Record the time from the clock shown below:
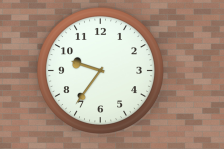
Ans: 9:36
